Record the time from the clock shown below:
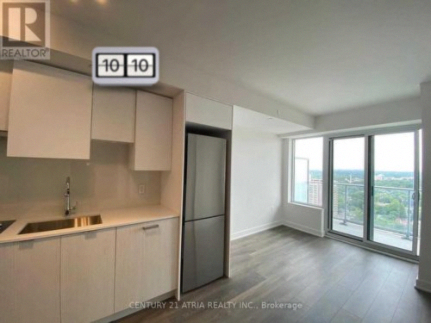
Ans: 10:10
